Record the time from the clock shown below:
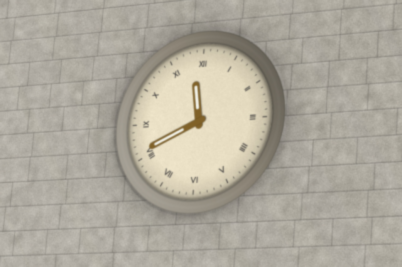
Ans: 11:41
